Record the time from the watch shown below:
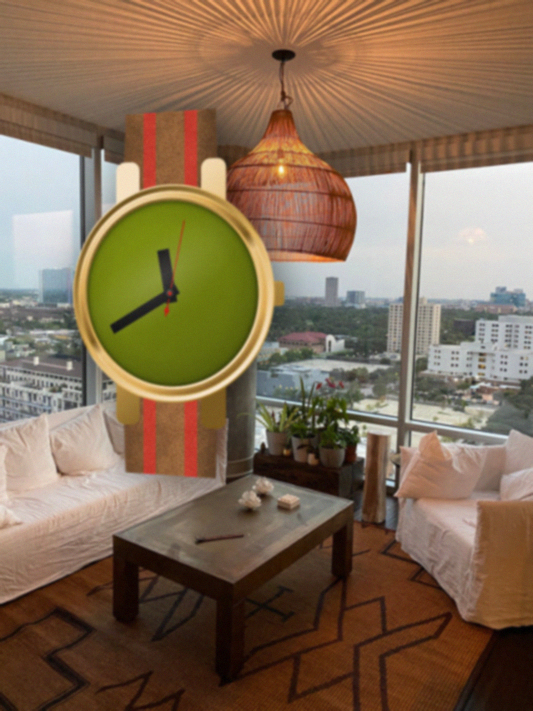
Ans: 11:40:02
